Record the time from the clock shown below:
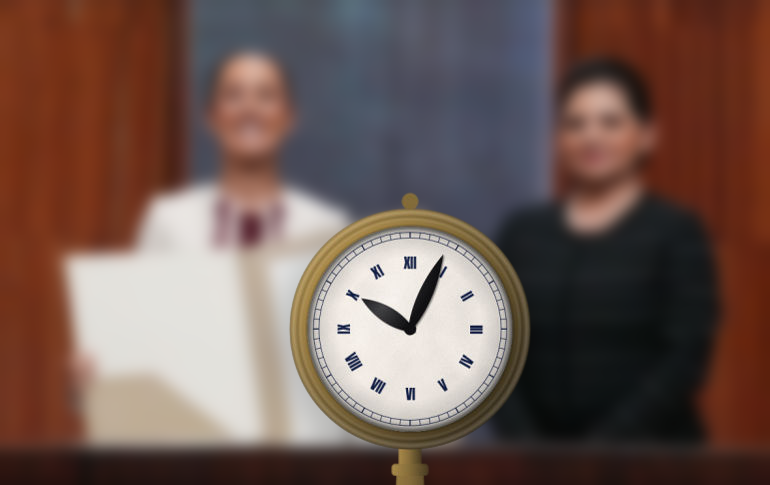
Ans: 10:04
